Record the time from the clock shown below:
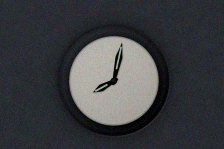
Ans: 8:02
